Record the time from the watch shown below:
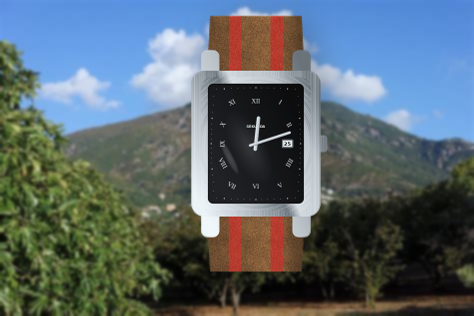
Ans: 12:12
